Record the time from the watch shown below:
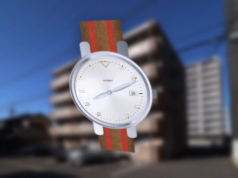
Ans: 8:11
